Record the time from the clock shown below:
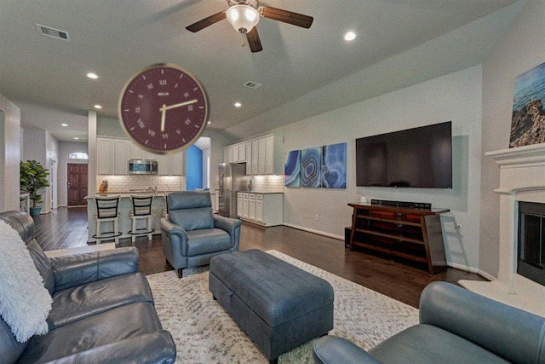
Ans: 6:13
